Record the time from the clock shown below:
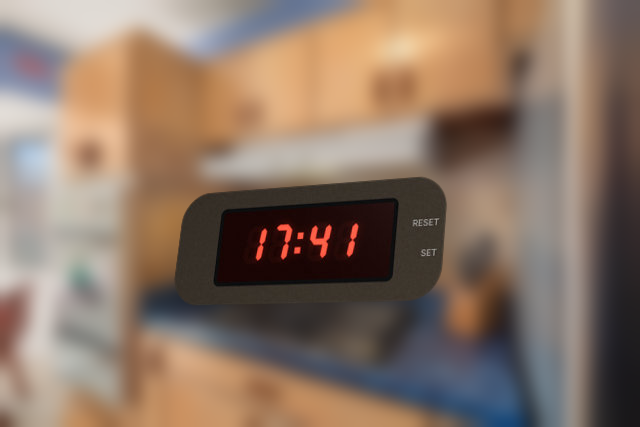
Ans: 17:41
